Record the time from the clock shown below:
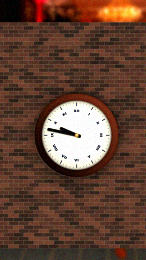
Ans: 9:47
